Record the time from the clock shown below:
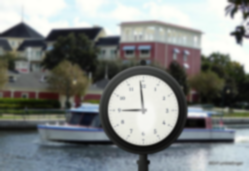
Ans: 8:59
